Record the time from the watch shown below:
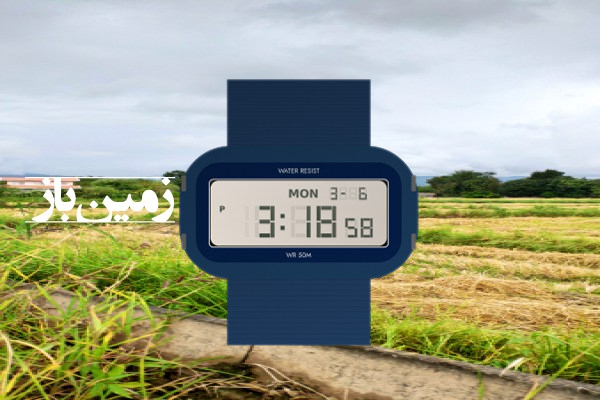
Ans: 3:18:58
